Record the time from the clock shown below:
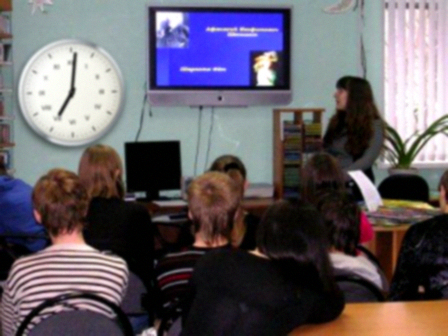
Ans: 7:01
